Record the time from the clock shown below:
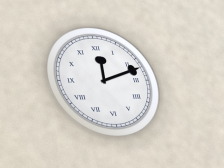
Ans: 12:12
